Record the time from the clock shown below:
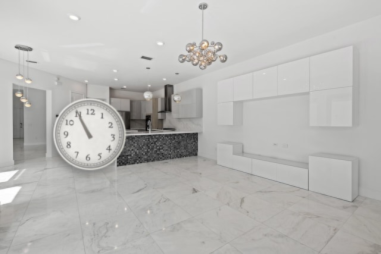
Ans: 10:55
